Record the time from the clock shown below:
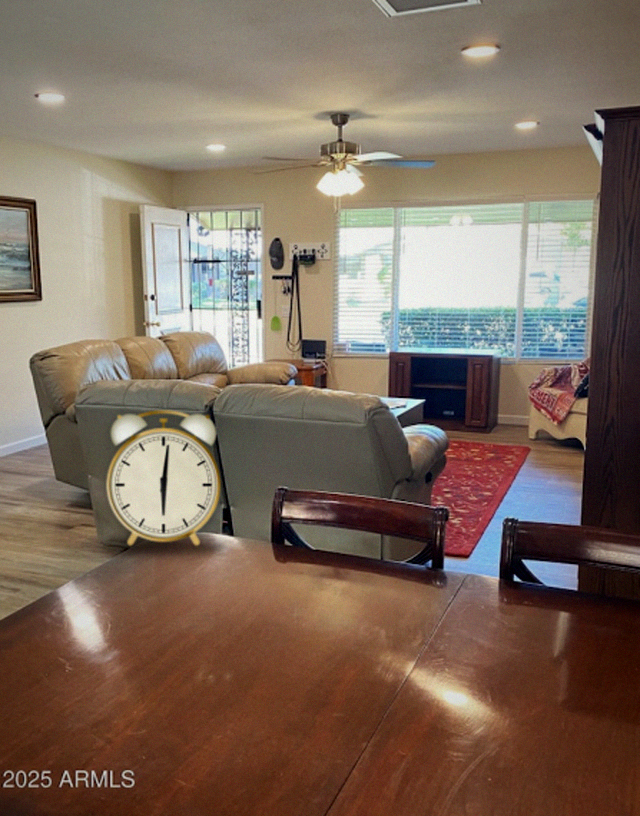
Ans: 6:01
